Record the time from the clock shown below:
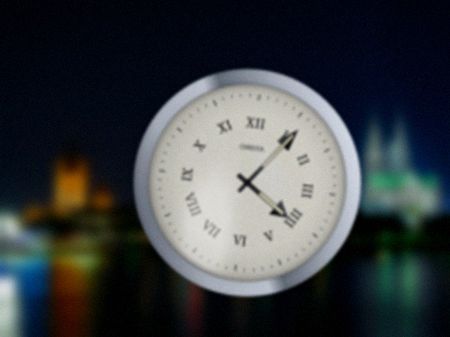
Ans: 4:06
